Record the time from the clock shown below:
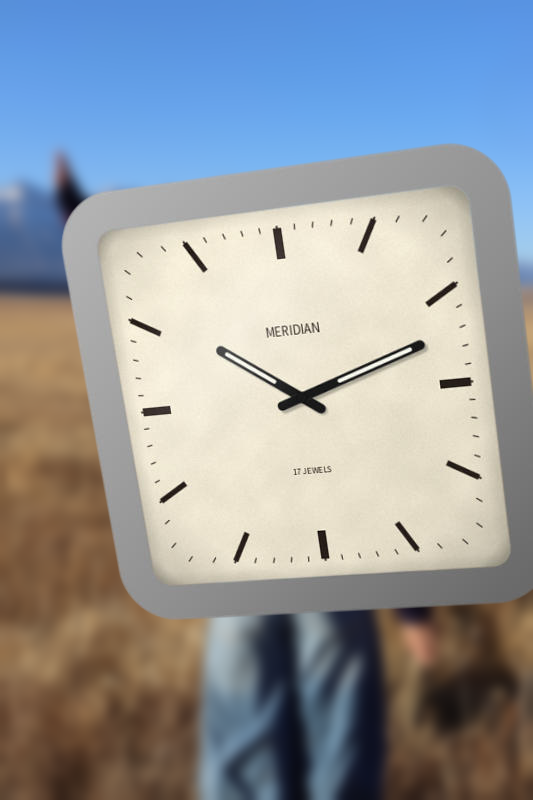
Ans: 10:12
